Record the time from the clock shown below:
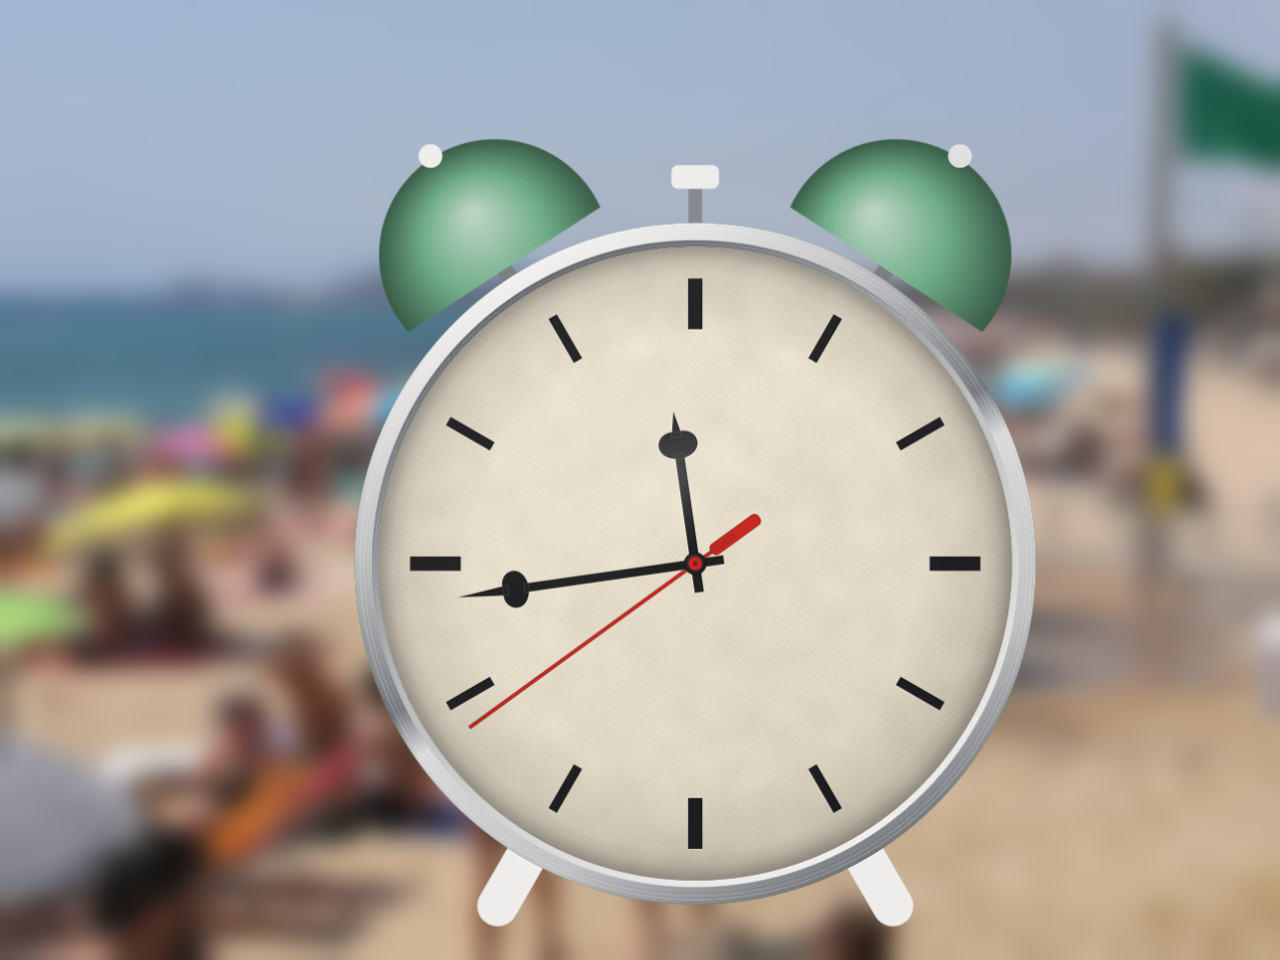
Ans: 11:43:39
